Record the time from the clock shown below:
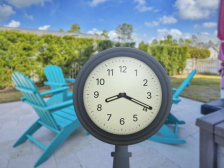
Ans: 8:19
